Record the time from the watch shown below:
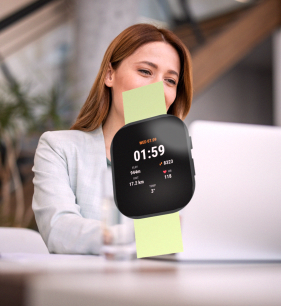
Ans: 1:59
